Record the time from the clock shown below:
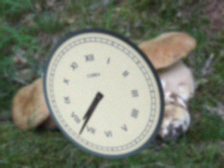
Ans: 7:37
